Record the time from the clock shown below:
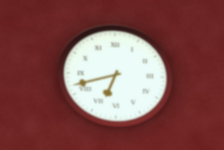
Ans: 6:42
